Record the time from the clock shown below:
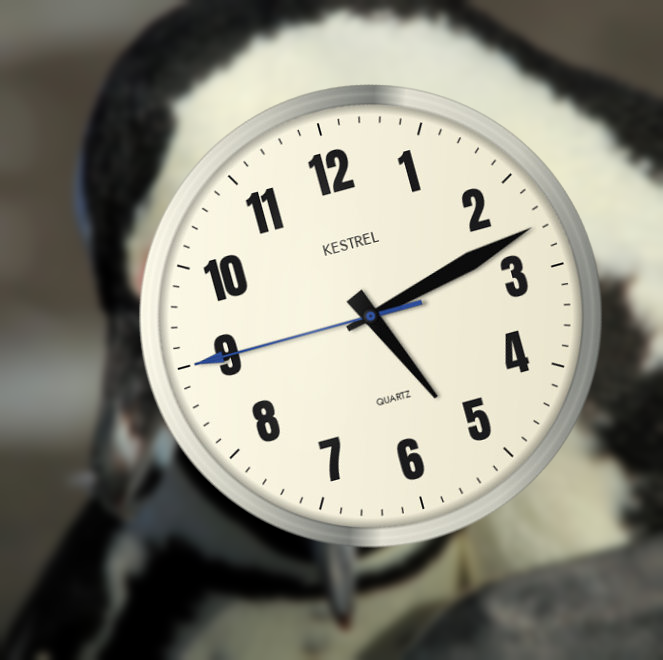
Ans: 5:12:45
